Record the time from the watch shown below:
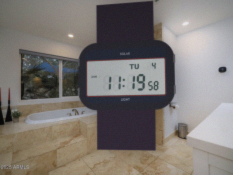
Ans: 11:19:58
